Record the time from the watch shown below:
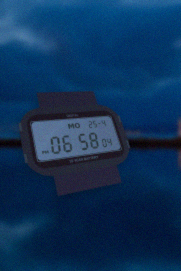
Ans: 6:58
